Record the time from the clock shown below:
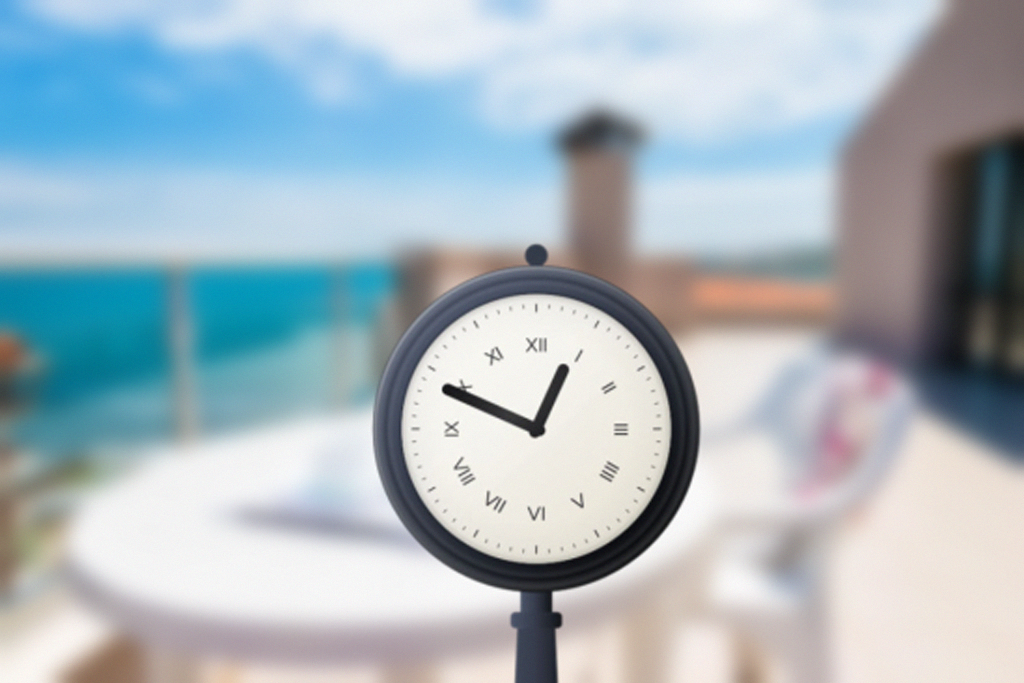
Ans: 12:49
